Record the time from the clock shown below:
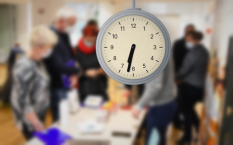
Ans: 6:32
